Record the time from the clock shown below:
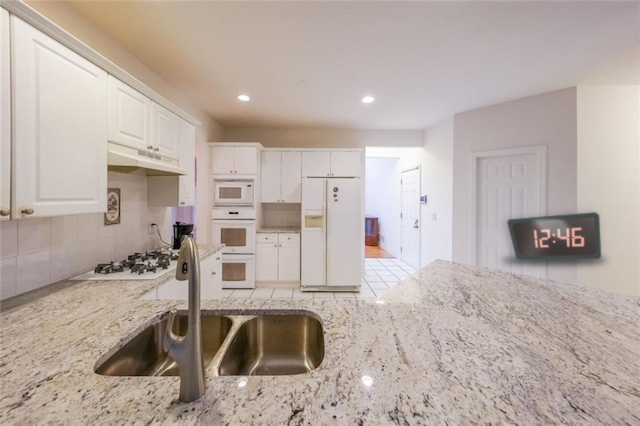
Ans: 12:46
